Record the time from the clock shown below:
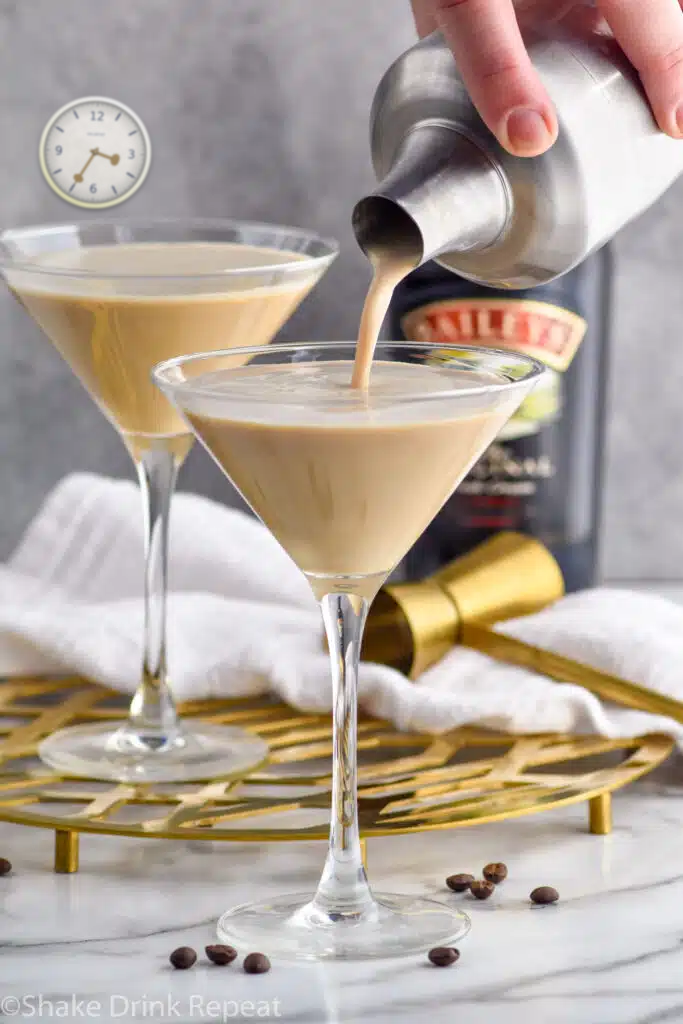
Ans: 3:35
